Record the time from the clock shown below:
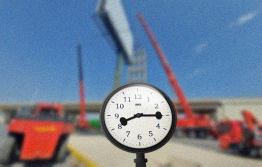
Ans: 8:15
